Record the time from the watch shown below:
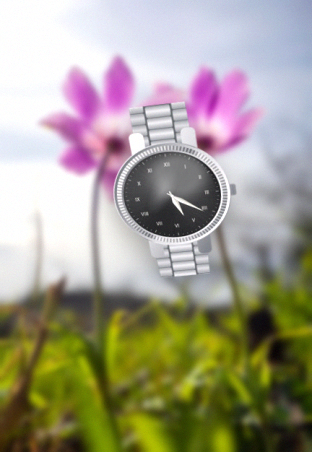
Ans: 5:21
